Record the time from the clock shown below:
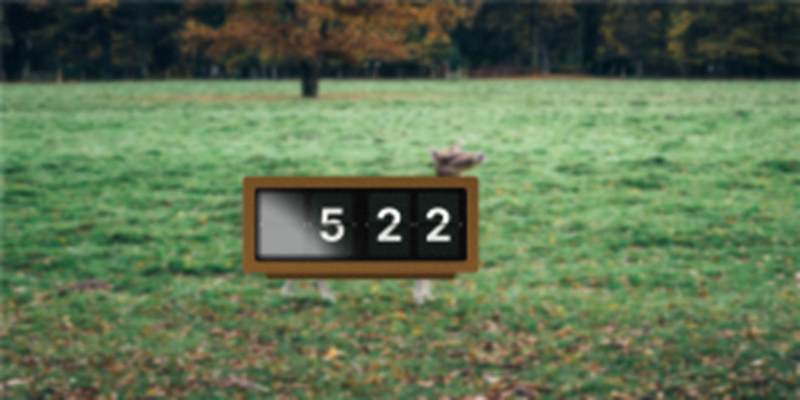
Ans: 5:22
